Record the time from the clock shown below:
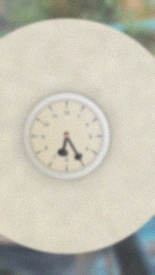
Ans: 6:25
